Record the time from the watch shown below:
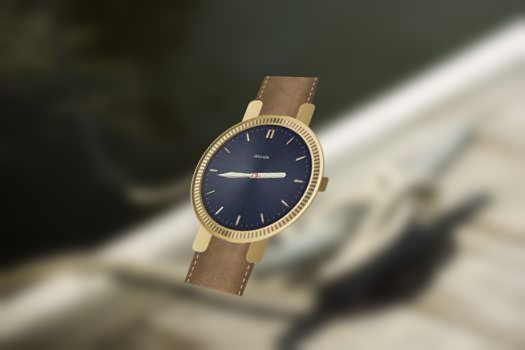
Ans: 2:44
